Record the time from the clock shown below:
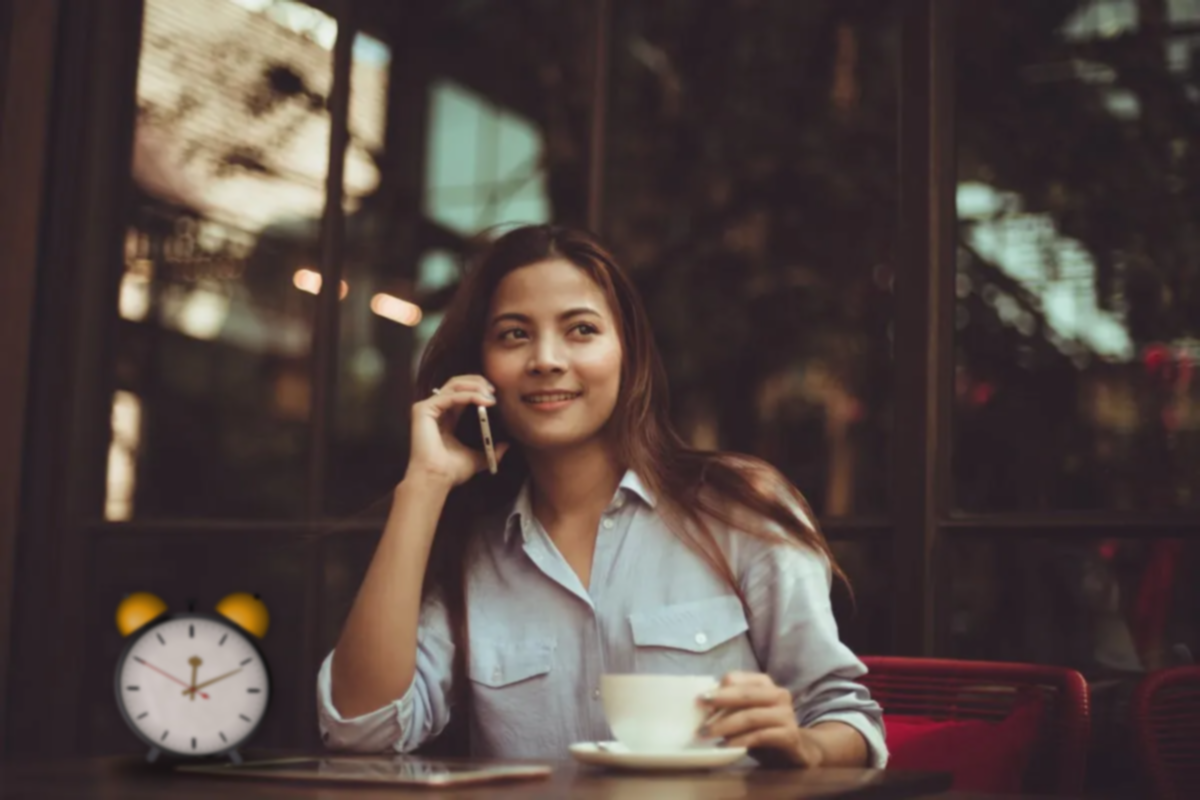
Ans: 12:10:50
